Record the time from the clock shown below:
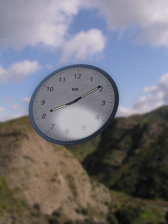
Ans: 8:09
